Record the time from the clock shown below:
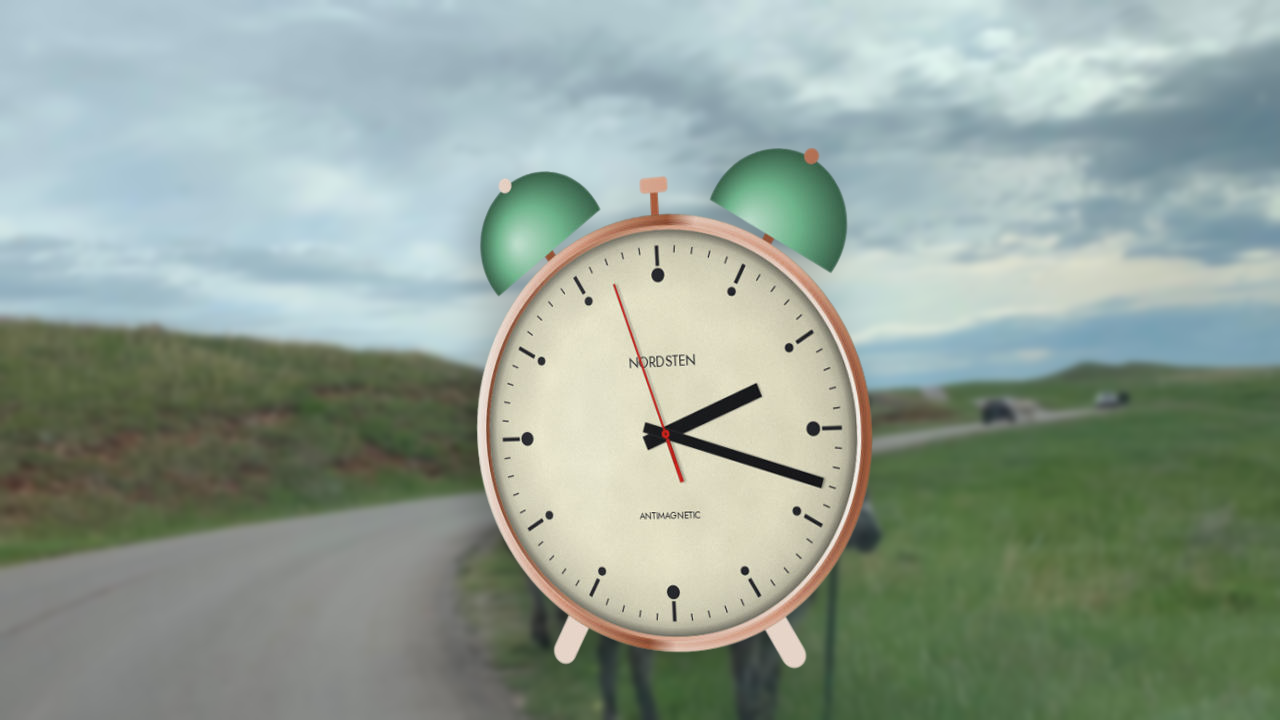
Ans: 2:17:57
